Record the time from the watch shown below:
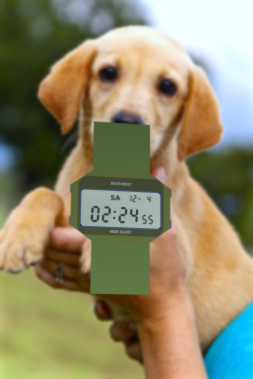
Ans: 2:24:55
